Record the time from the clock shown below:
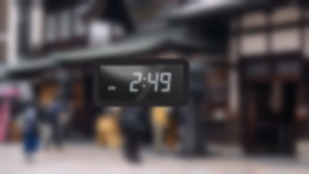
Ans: 2:49
